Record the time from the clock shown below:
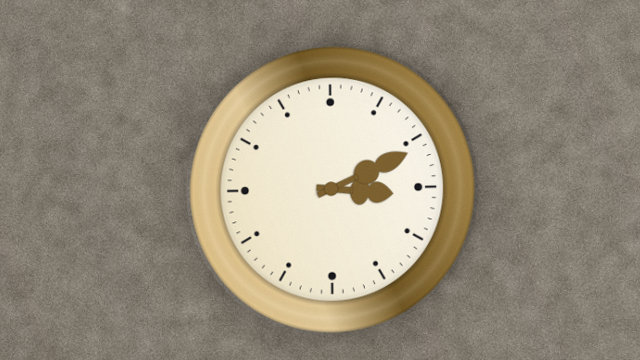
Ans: 3:11
